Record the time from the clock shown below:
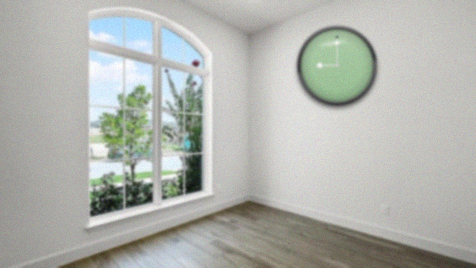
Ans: 9:00
